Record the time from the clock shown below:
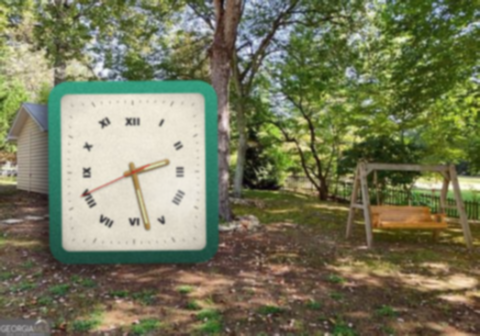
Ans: 2:27:41
